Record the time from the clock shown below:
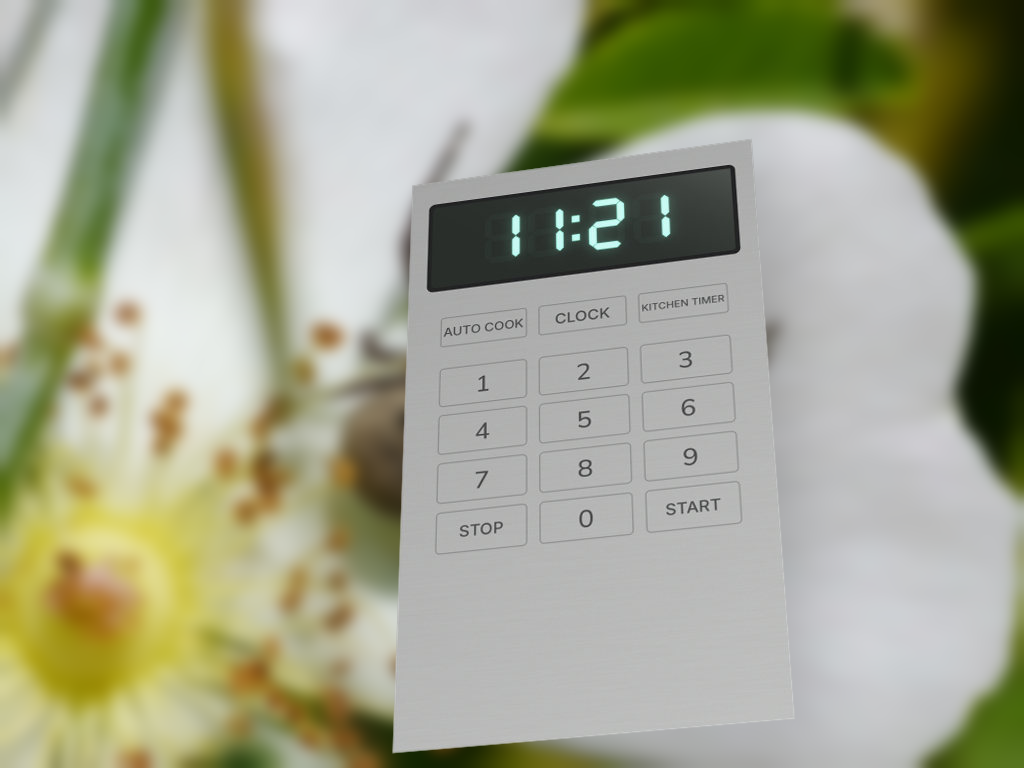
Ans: 11:21
